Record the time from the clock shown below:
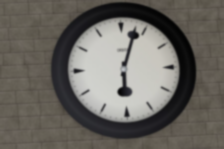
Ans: 6:03
